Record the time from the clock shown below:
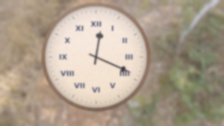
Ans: 12:19
